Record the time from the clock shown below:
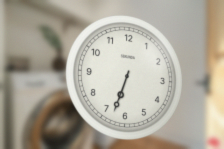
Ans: 6:33
